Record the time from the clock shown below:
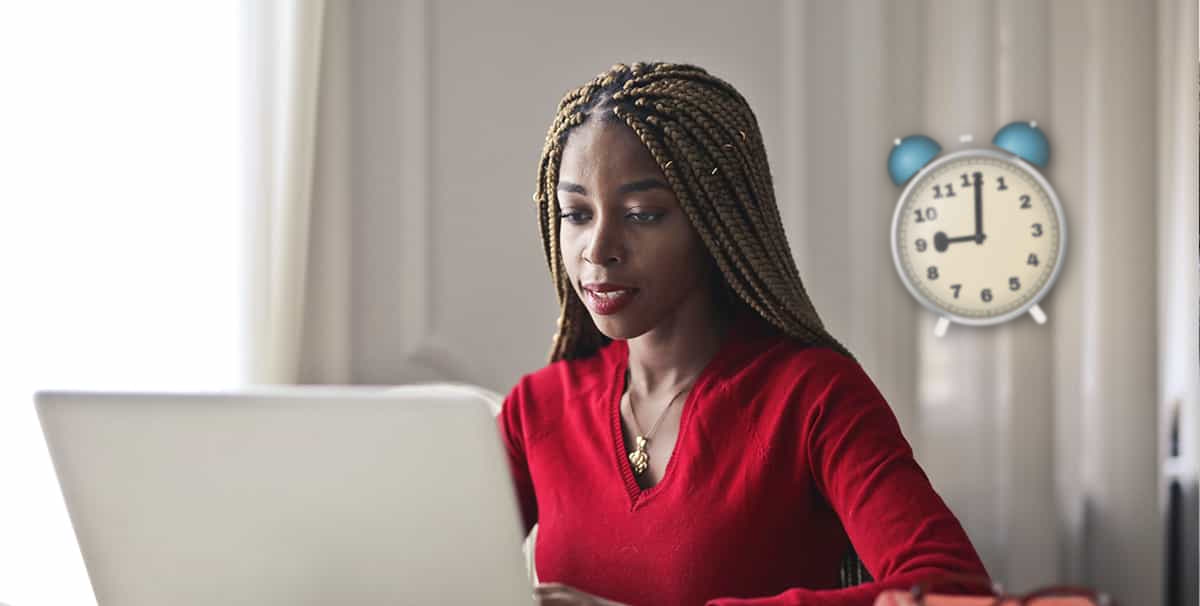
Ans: 9:01
